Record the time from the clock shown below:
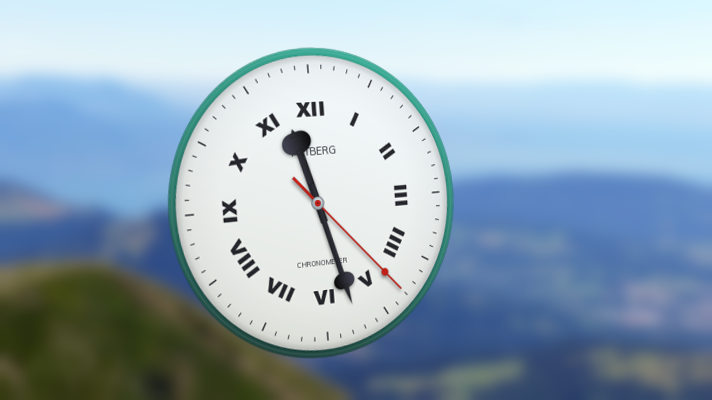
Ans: 11:27:23
